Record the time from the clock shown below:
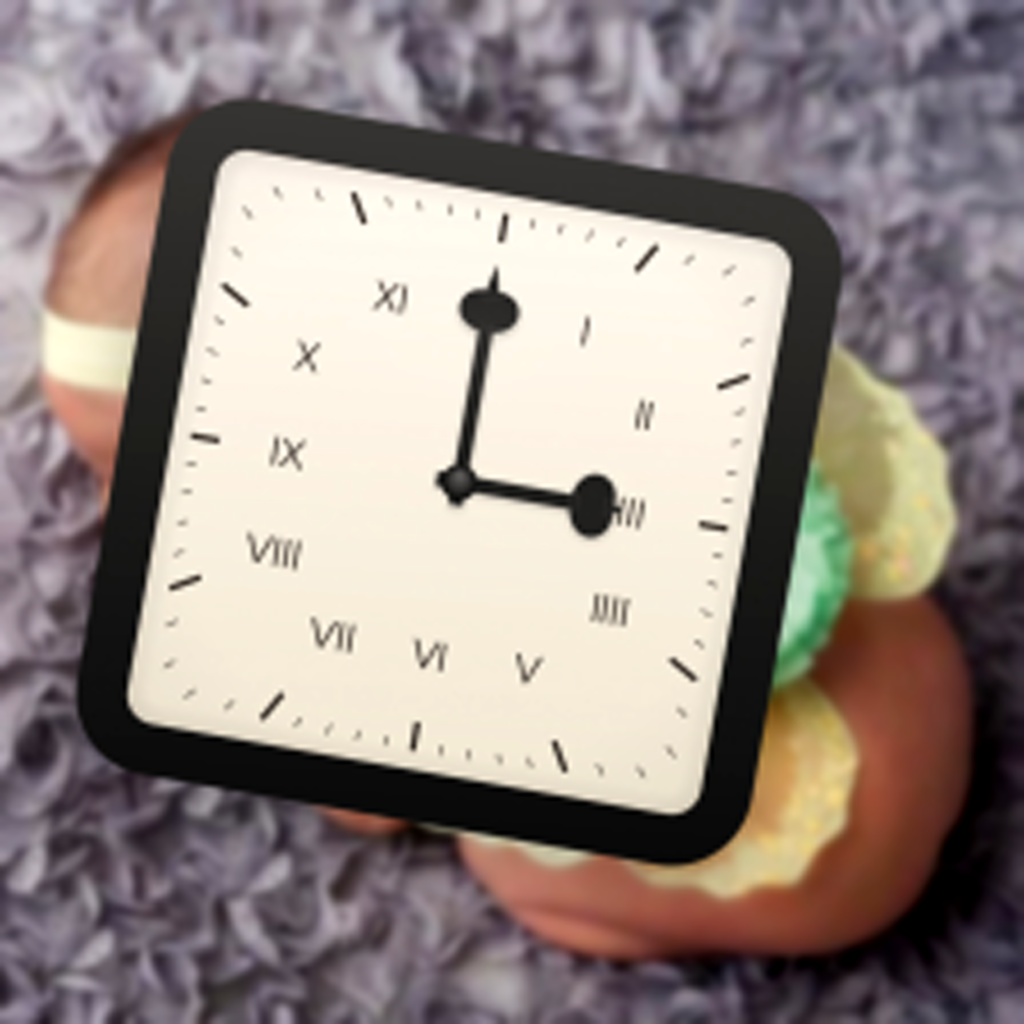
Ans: 3:00
